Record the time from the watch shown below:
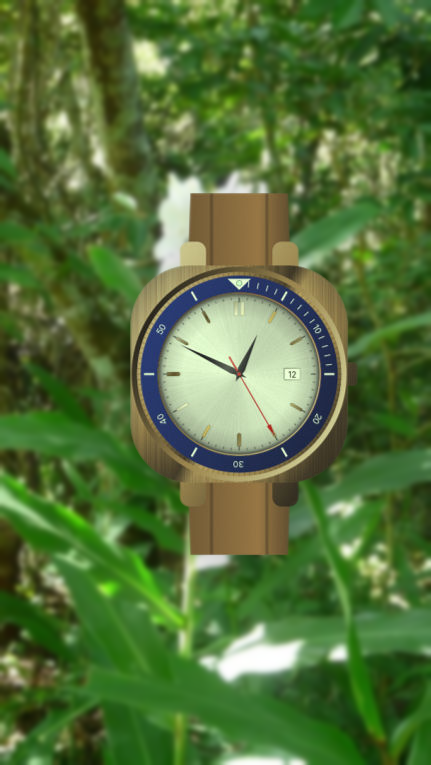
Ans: 12:49:25
